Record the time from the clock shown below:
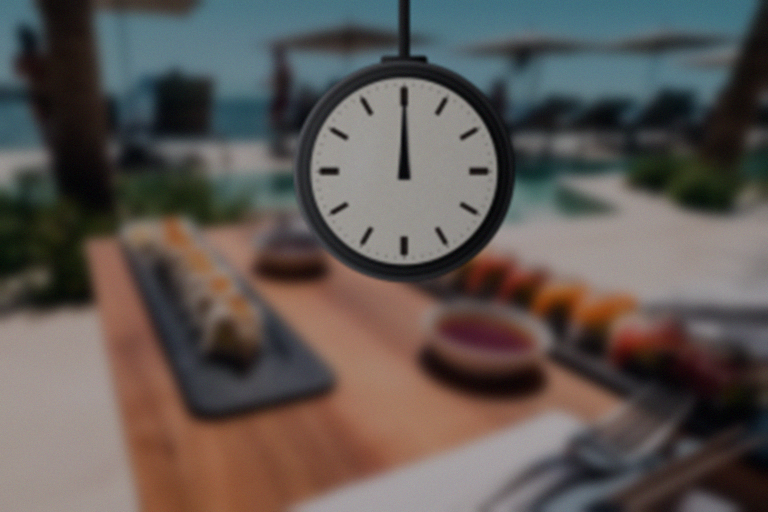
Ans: 12:00
